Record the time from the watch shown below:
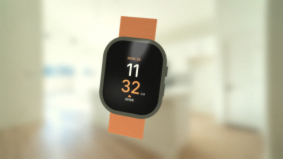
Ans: 11:32
